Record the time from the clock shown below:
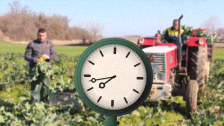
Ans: 7:43
